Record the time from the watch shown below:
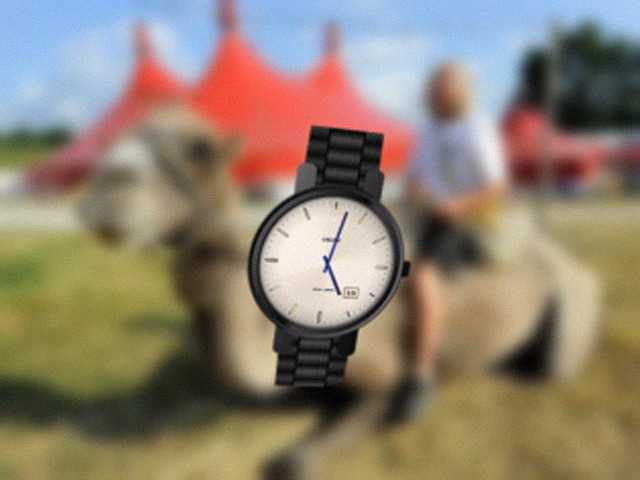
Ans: 5:02
